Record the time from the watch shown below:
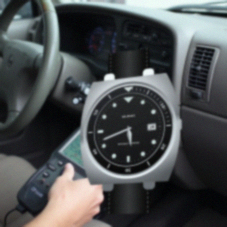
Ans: 5:42
